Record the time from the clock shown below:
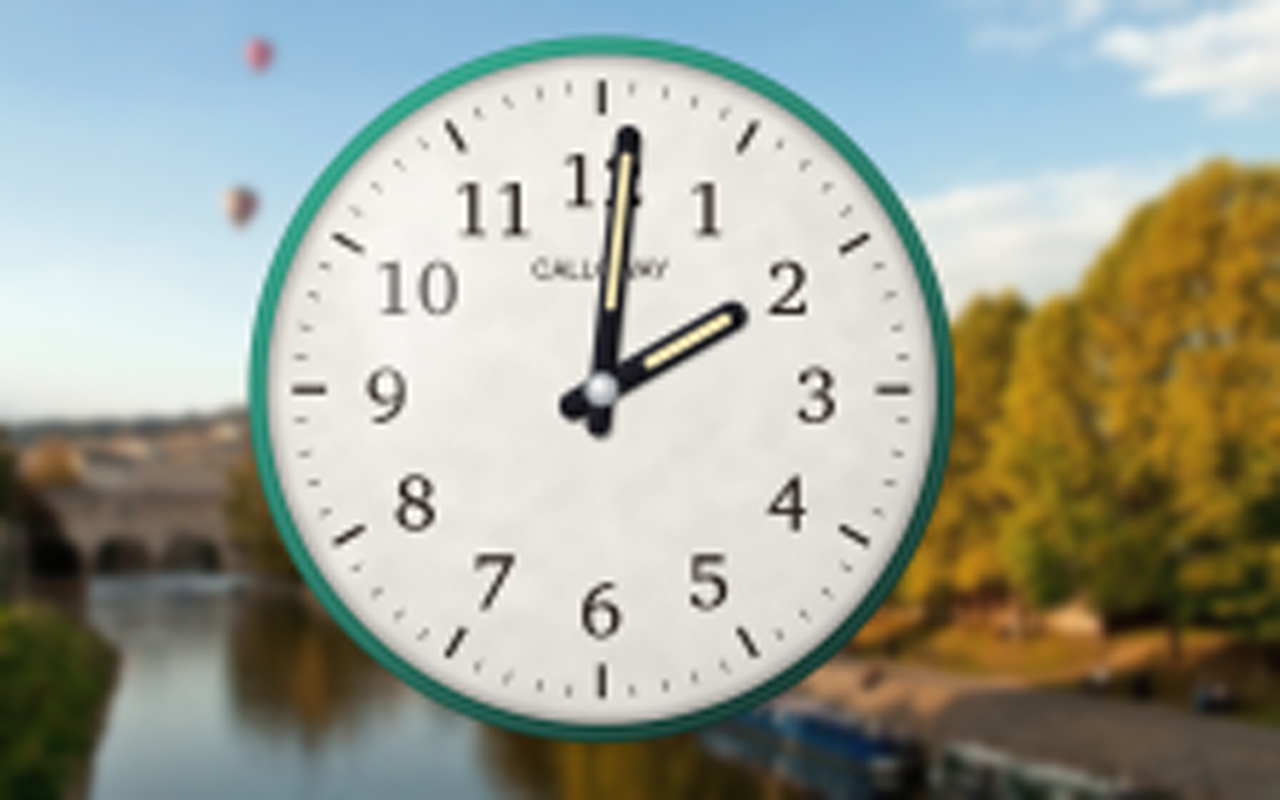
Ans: 2:01
